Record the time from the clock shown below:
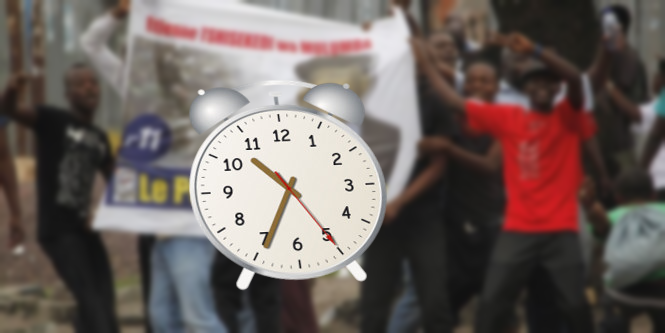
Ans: 10:34:25
